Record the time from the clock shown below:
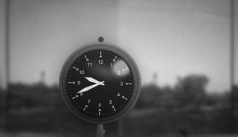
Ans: 9:41
